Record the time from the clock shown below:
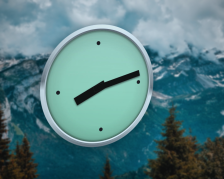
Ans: 8:13
